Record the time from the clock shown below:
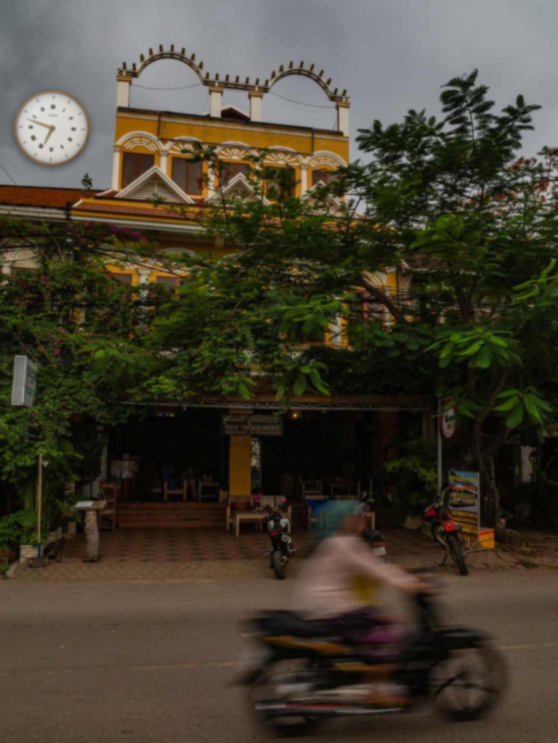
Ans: 6:48
